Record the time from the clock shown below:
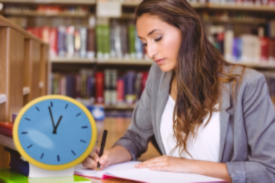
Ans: 12:59
